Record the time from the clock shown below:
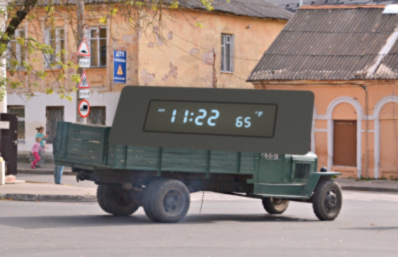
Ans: 11:22
